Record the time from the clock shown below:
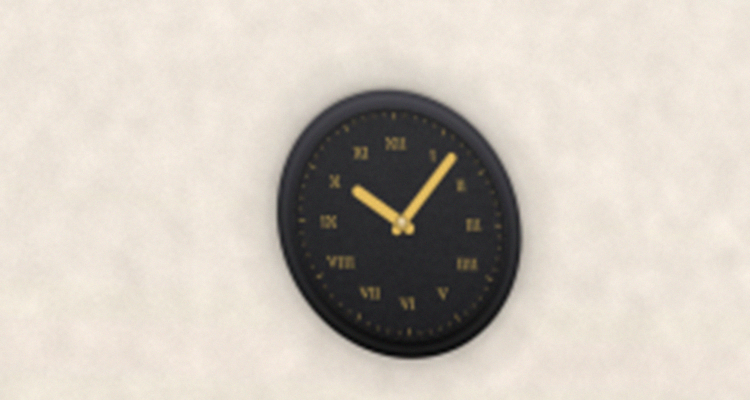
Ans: 10:07
